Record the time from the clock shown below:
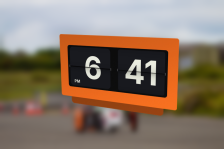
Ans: 6:41
